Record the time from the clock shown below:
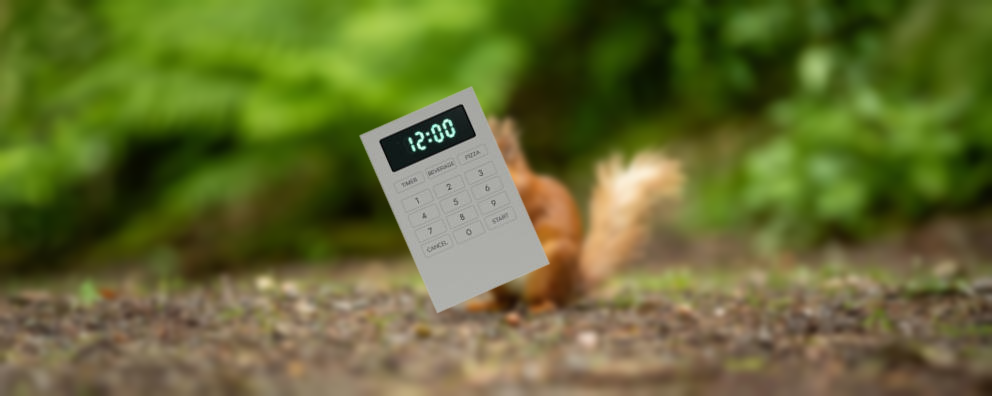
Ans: 12:00
